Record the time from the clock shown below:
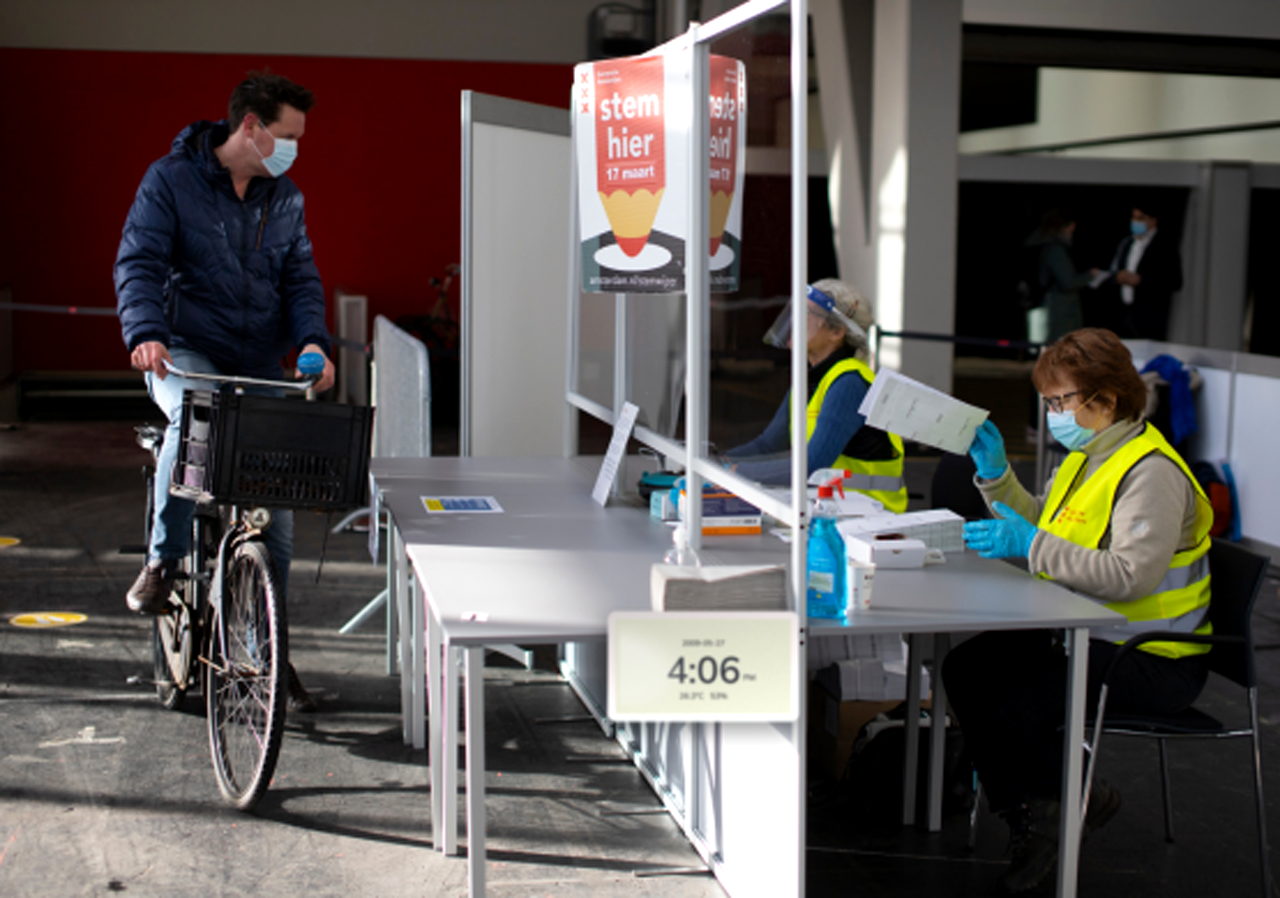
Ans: 4:06
